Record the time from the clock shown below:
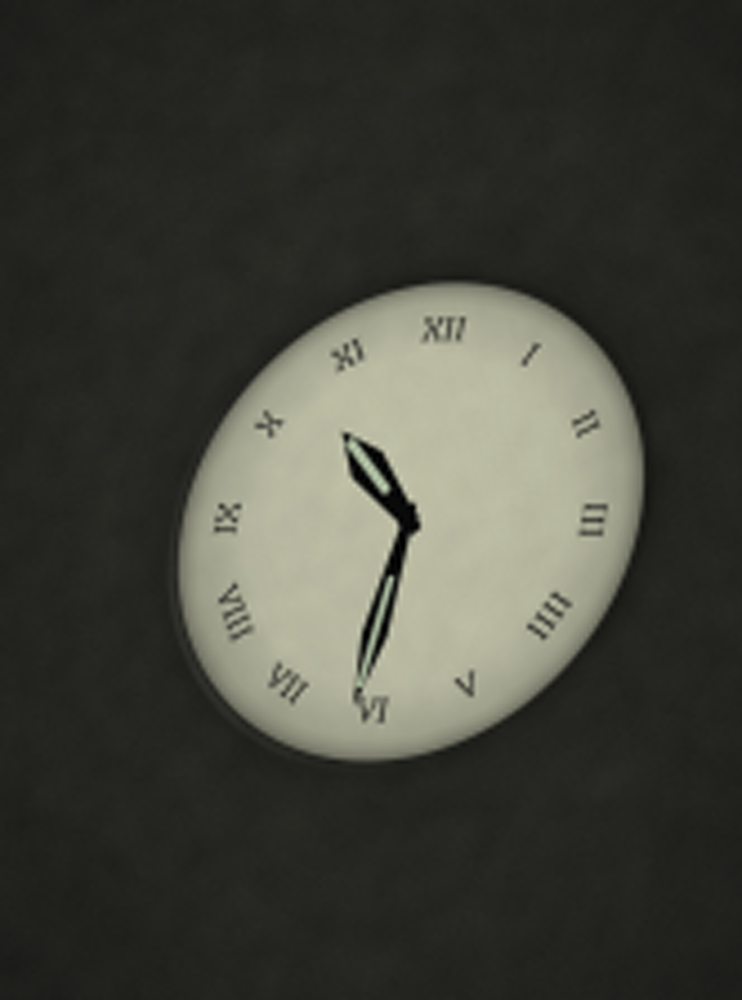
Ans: 10:31
